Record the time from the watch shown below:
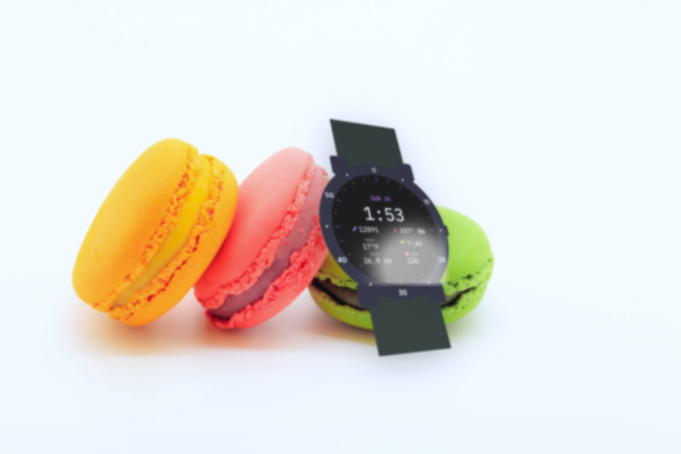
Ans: 1:53
